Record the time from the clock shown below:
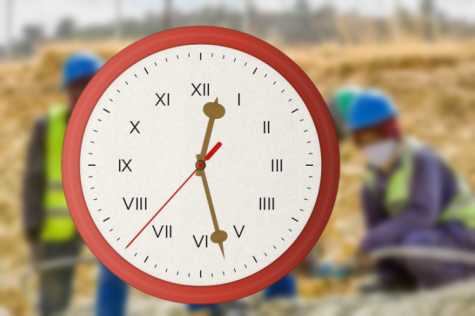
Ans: 12:27:37
